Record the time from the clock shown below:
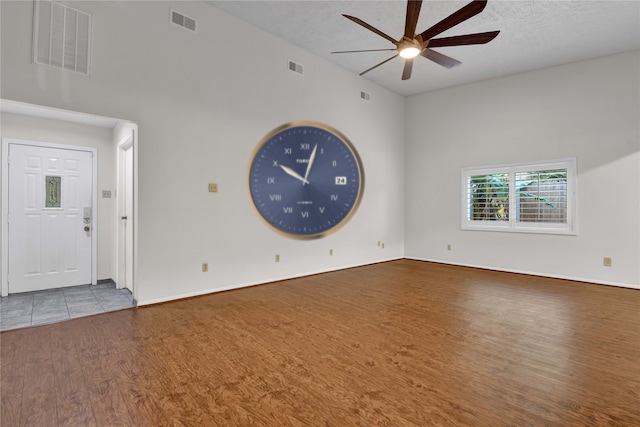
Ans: 10:03
